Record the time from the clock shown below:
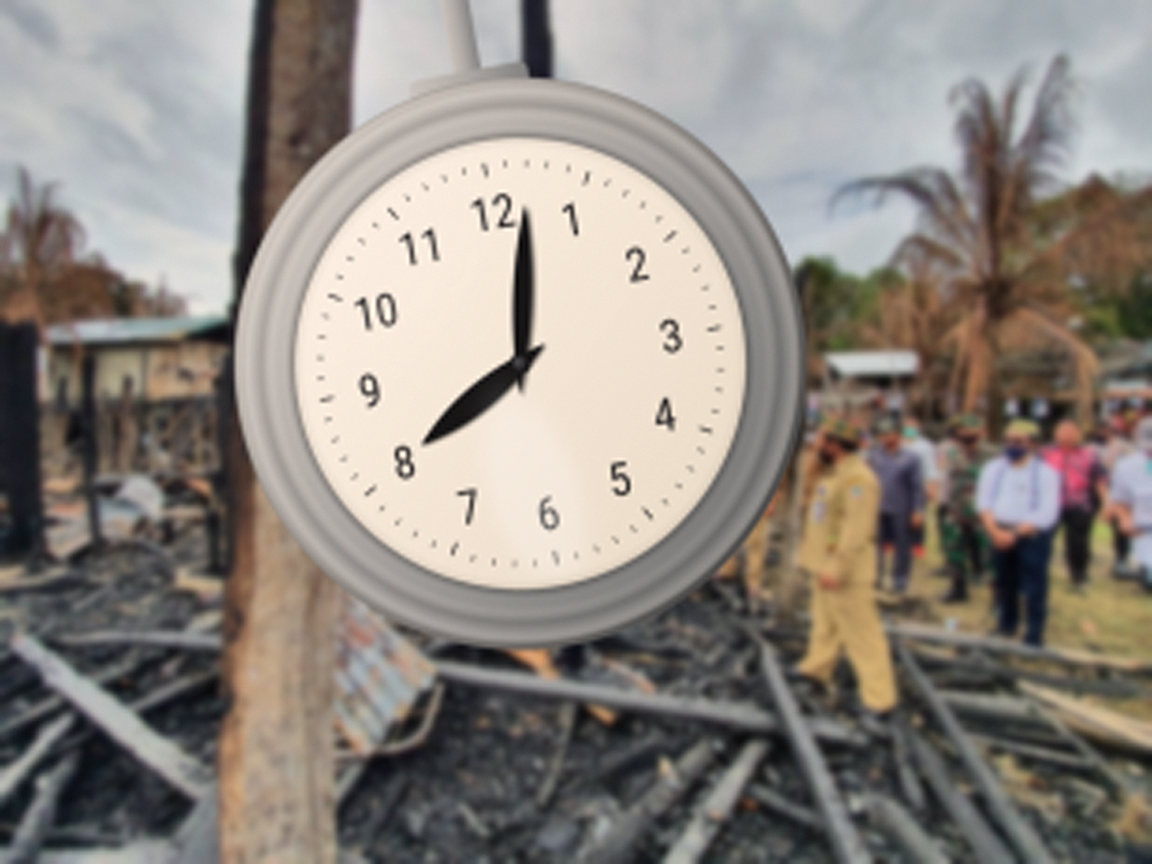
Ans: 8:02
